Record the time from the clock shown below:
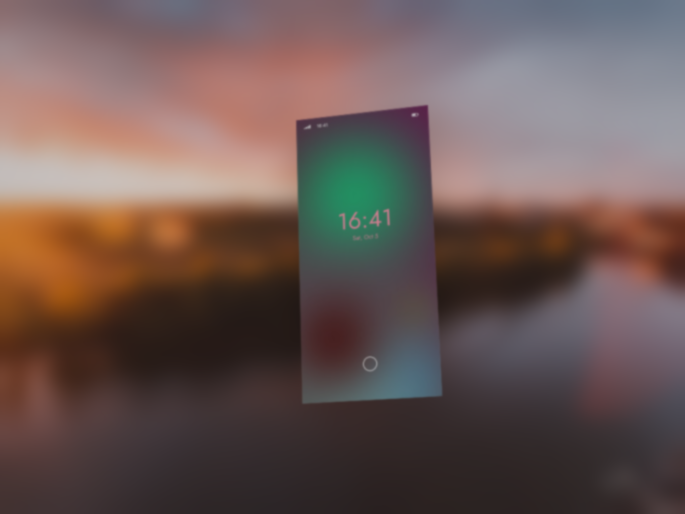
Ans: 16:41
